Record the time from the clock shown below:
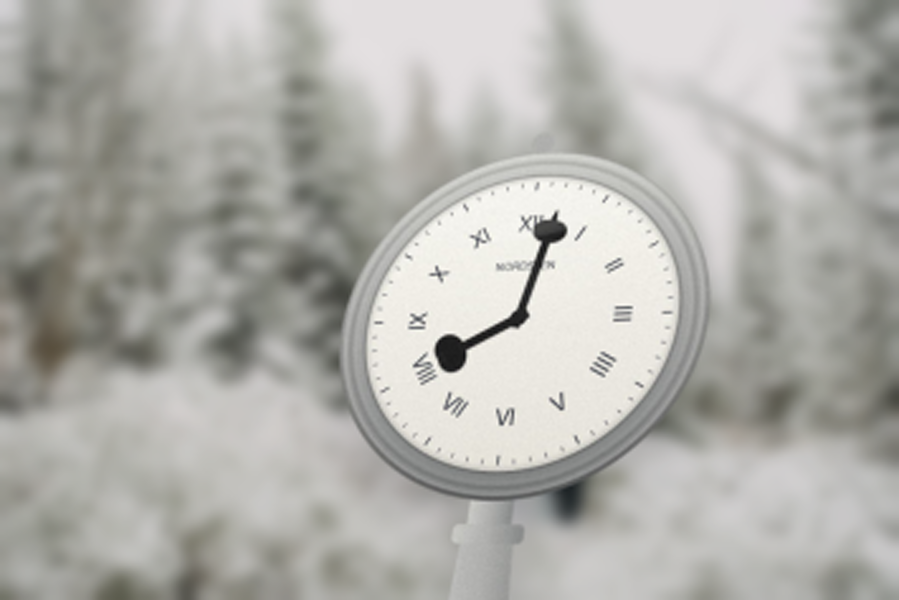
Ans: 8:02
